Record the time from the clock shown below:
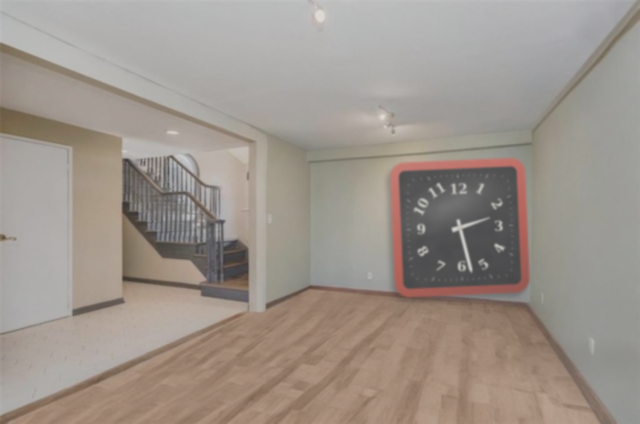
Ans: 2:28
